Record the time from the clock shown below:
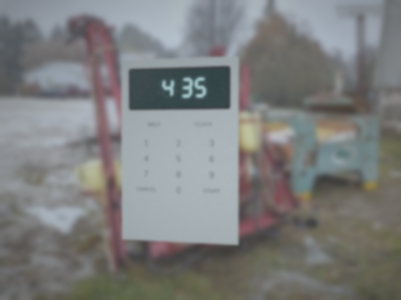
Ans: 4:35
